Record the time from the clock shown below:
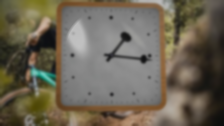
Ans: 1:16
